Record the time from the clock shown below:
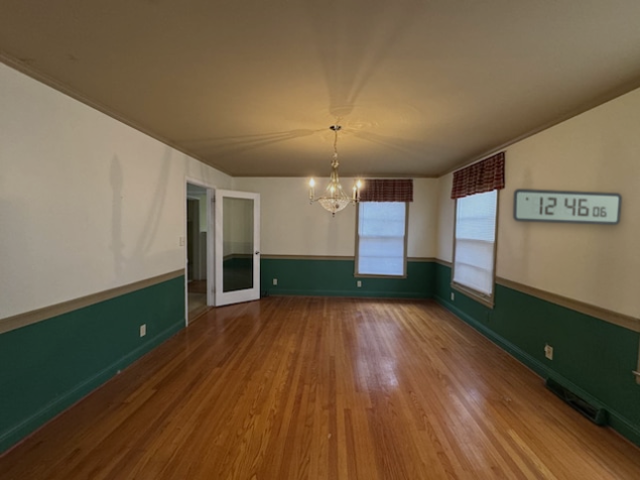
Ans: 12:46:06
